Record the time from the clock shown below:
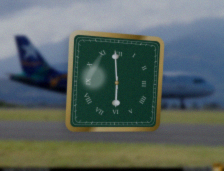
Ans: 5:59
